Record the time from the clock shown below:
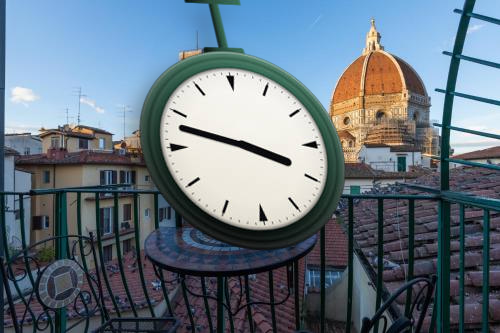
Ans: 3:48
